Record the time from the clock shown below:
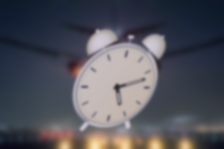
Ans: 5:12
